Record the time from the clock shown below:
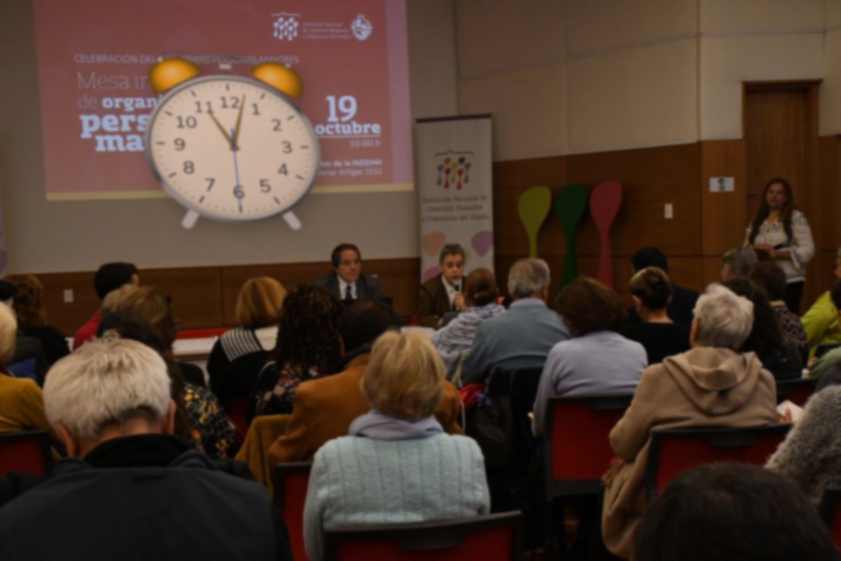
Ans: 11:02:30
